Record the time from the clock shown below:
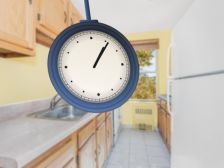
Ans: 1:06
